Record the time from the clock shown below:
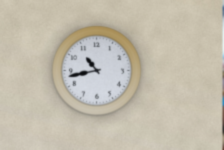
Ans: 10:43
